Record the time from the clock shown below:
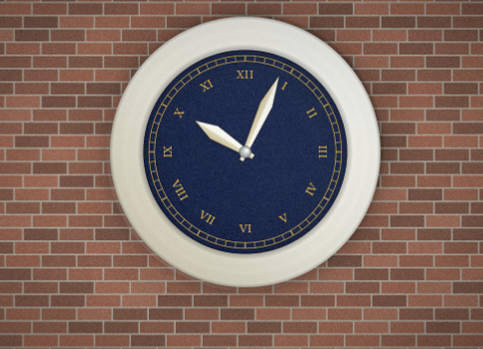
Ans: 10:04
